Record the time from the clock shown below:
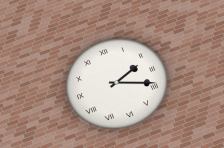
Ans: 2:19
